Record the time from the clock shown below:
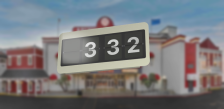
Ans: 3:32
